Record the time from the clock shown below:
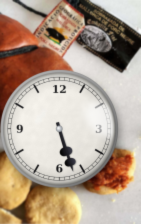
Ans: 5:27
